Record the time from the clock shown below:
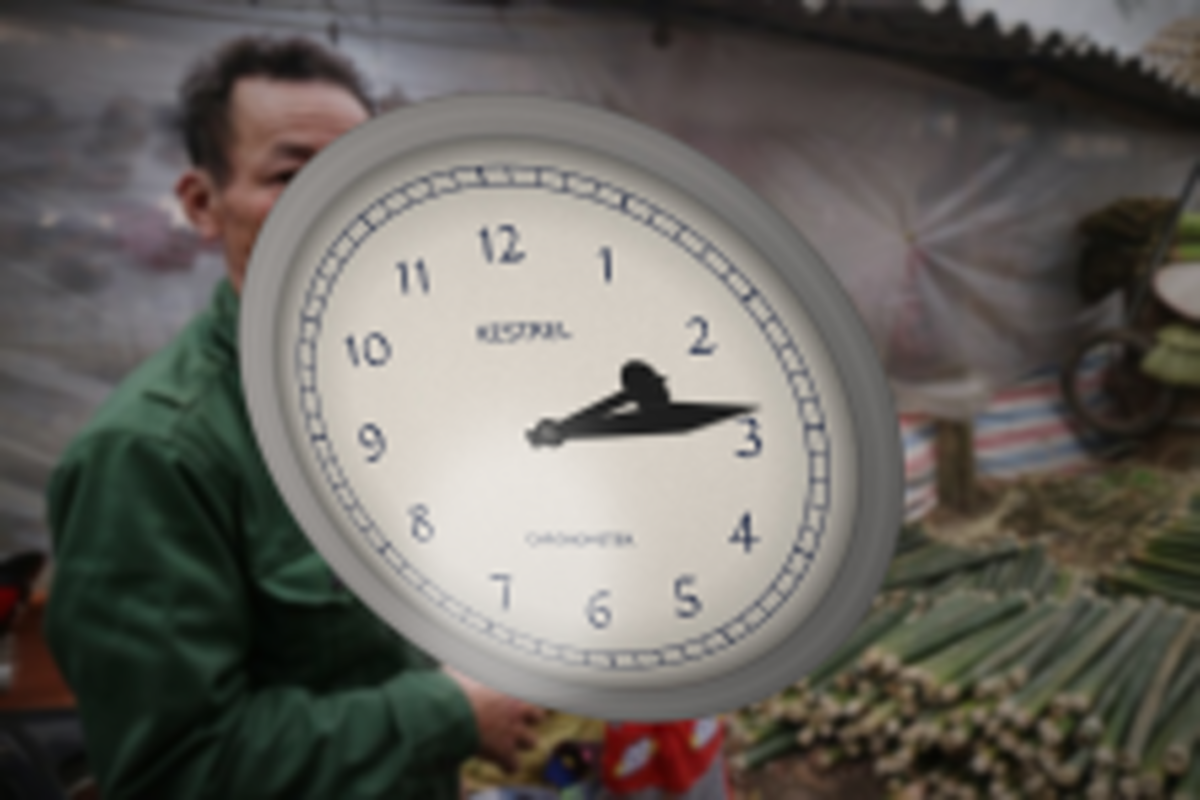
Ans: 2:14
